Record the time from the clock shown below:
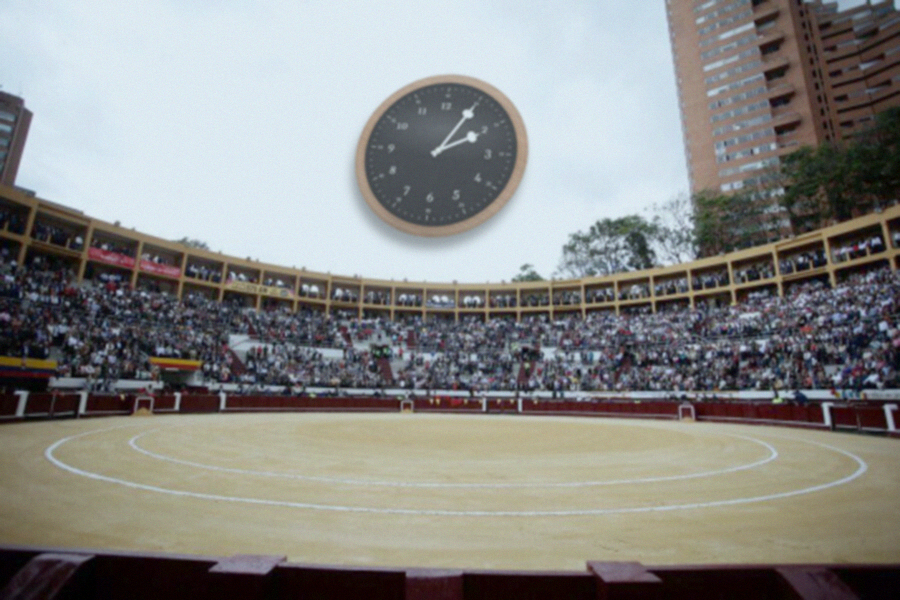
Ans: 2:05
